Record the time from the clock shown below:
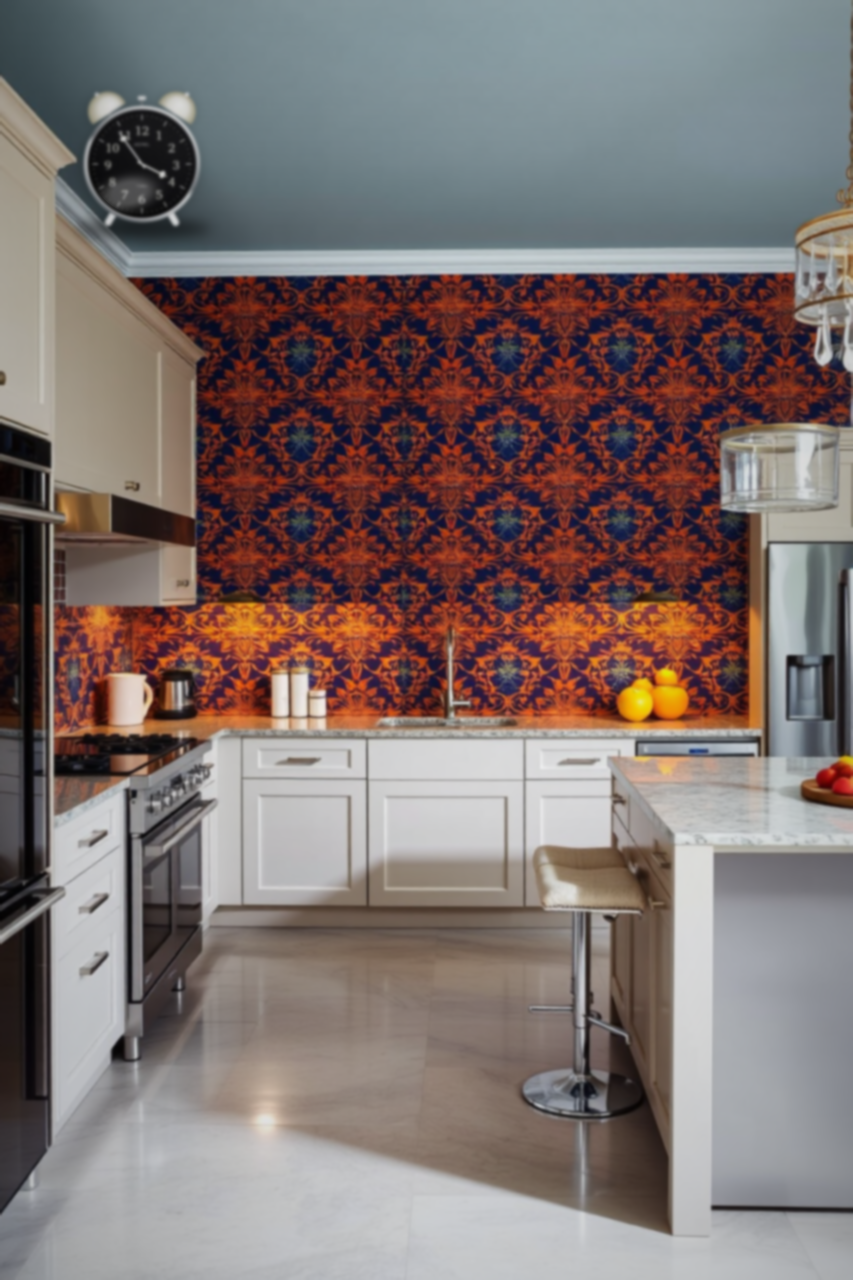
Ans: 3:54
